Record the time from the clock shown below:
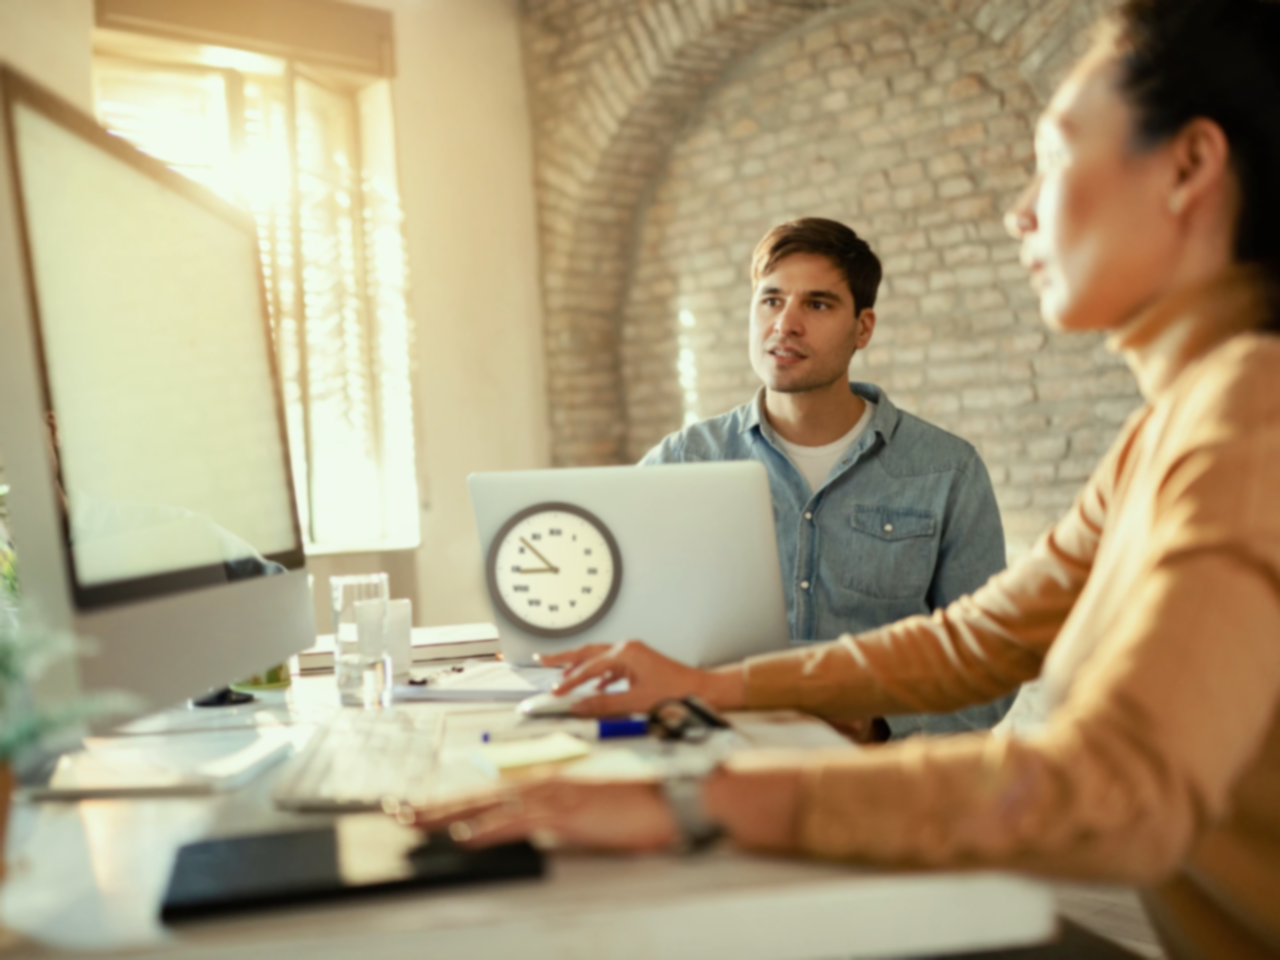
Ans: 8:52
